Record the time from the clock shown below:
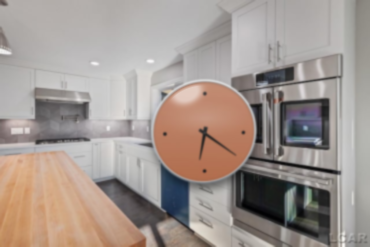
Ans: 6:21
